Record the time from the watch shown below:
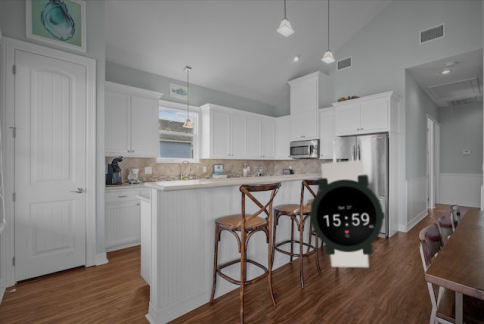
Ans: 15:59
